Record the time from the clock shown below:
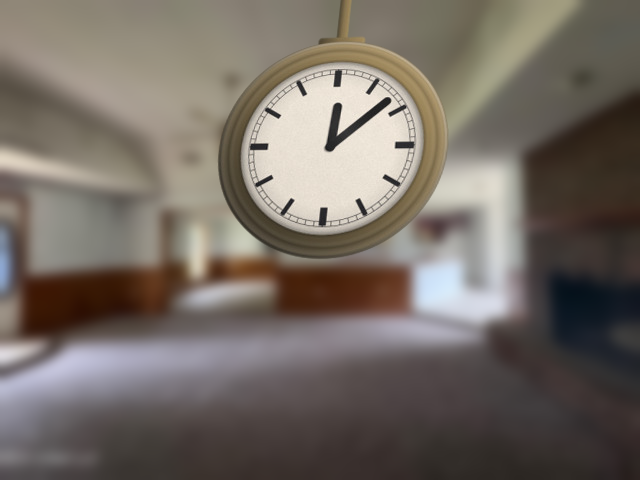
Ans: 12:08
